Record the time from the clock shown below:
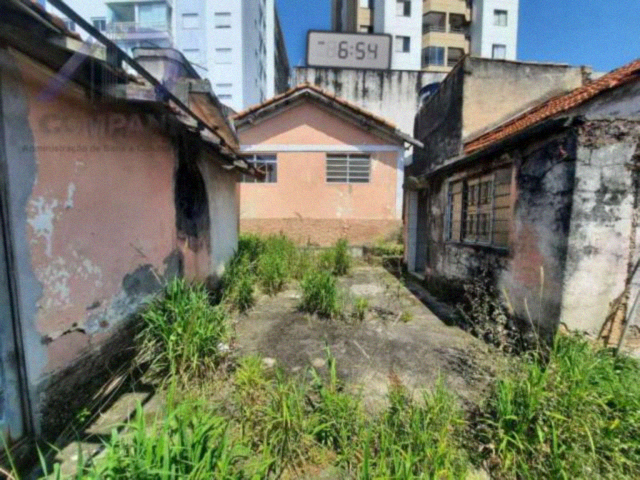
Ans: 6:54
